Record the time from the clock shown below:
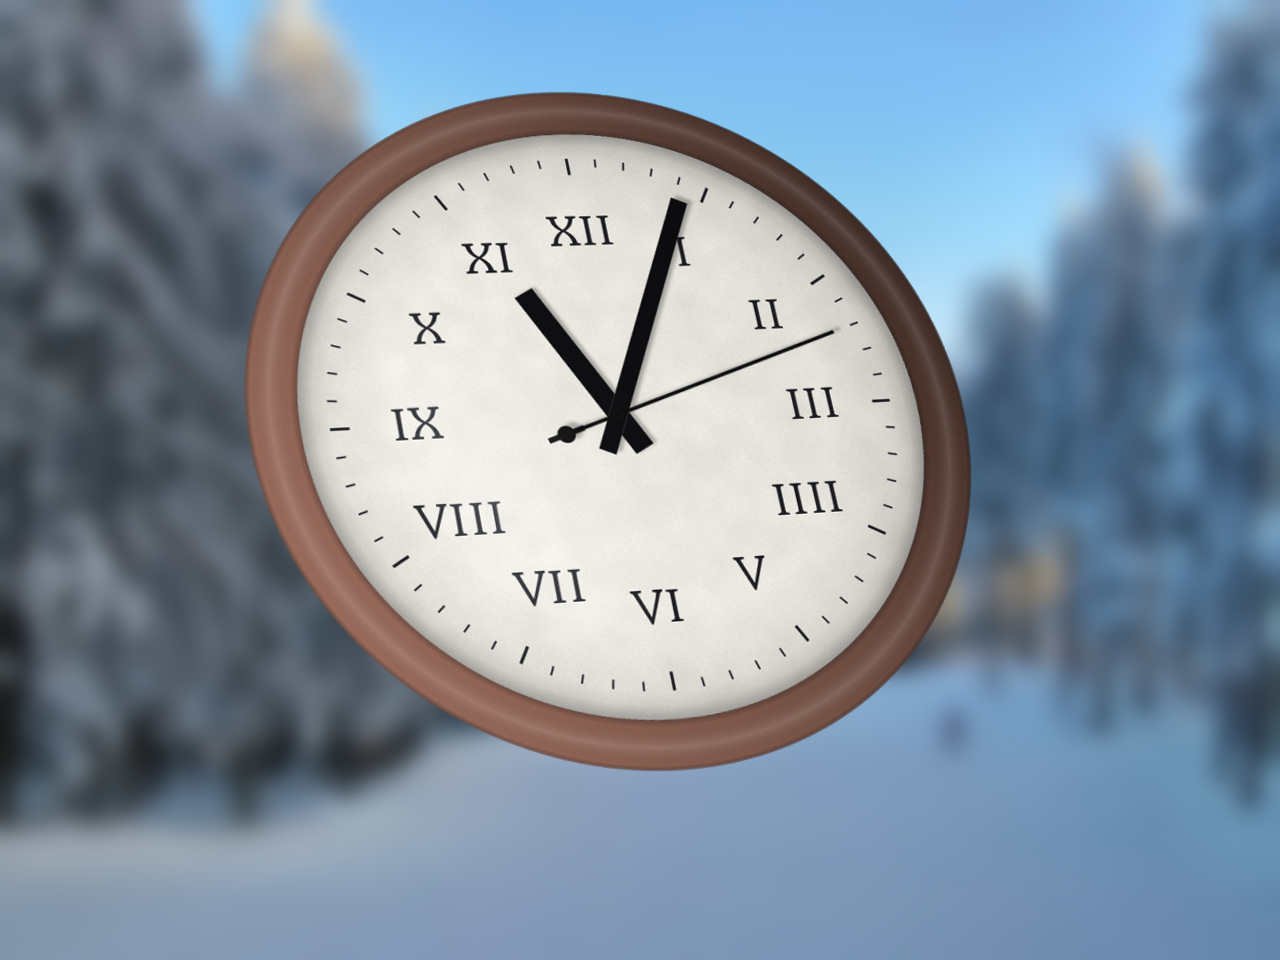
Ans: 11:04:12
